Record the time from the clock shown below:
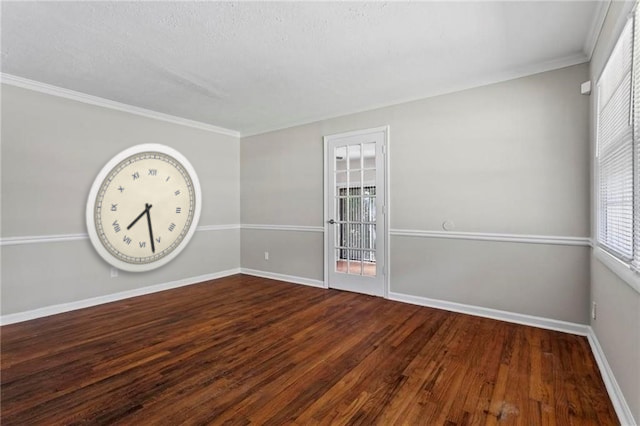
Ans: 7:27
